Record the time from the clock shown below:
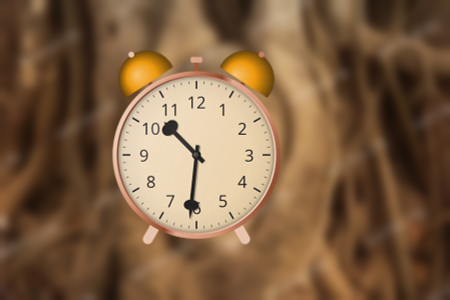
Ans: 10:31
